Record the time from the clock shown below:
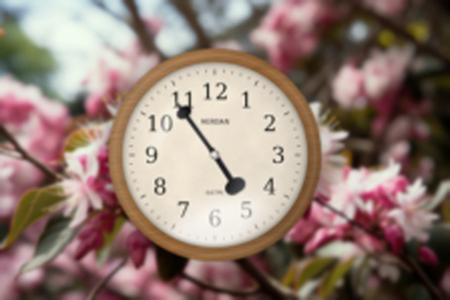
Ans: 4:54
